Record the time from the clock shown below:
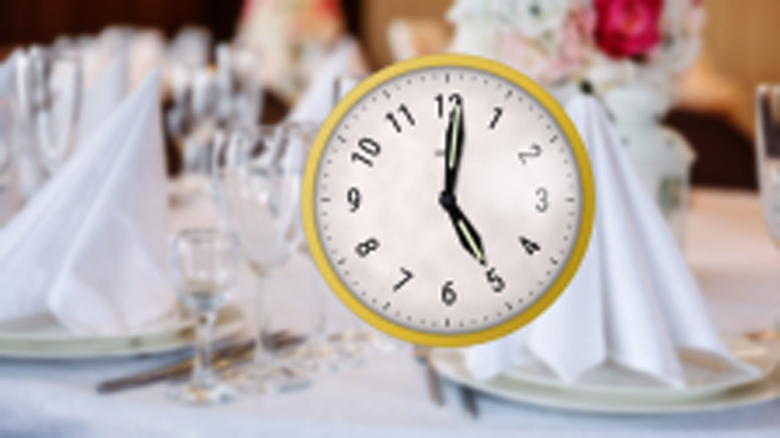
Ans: 5:01
